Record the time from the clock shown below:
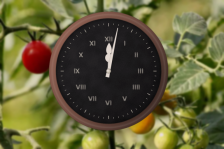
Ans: 12:02
